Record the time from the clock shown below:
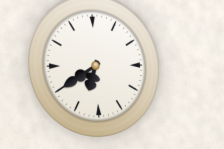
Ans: 6:40
